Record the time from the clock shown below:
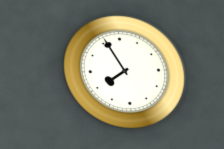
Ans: 7:56
